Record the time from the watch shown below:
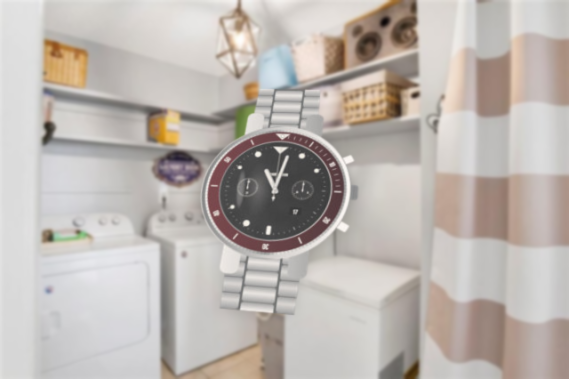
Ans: 11:02
